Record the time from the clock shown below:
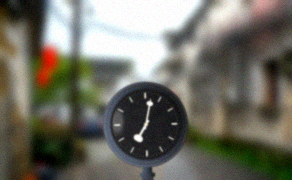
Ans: 7:02
